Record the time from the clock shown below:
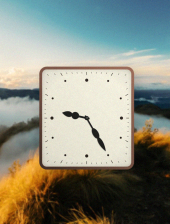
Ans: 9:25
